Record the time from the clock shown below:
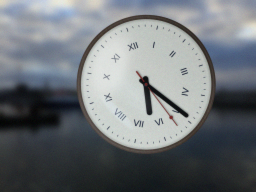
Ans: 6:24:27
